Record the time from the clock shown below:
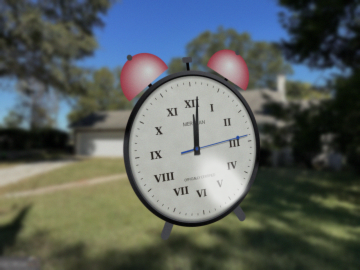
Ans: 12:01:14
